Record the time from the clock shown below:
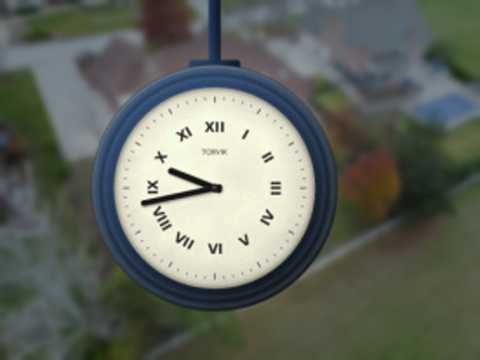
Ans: 9:43
